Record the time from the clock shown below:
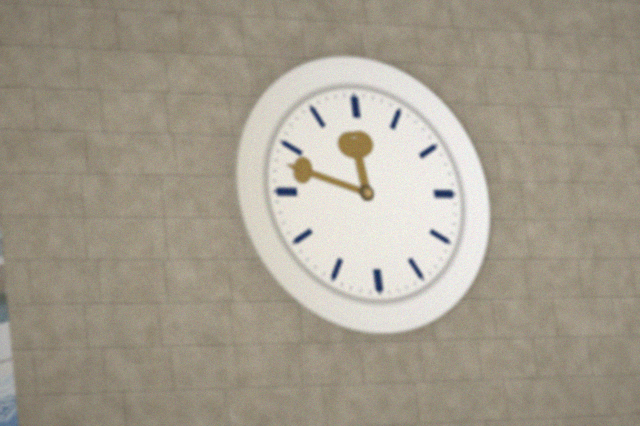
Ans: 11:48
